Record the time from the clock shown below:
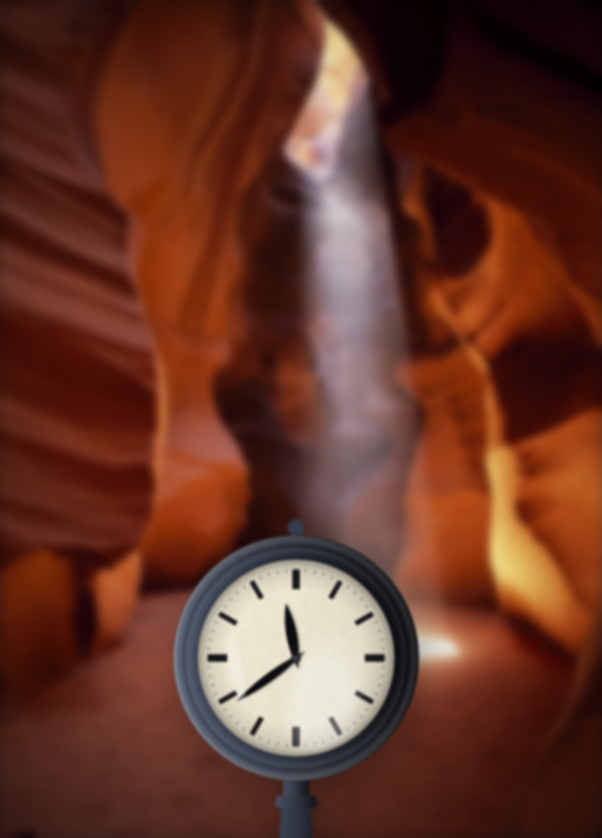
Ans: 11:39
